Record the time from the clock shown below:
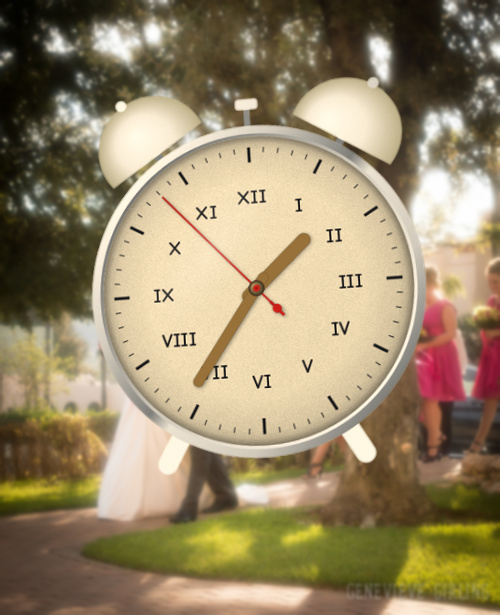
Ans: 1:35:53
